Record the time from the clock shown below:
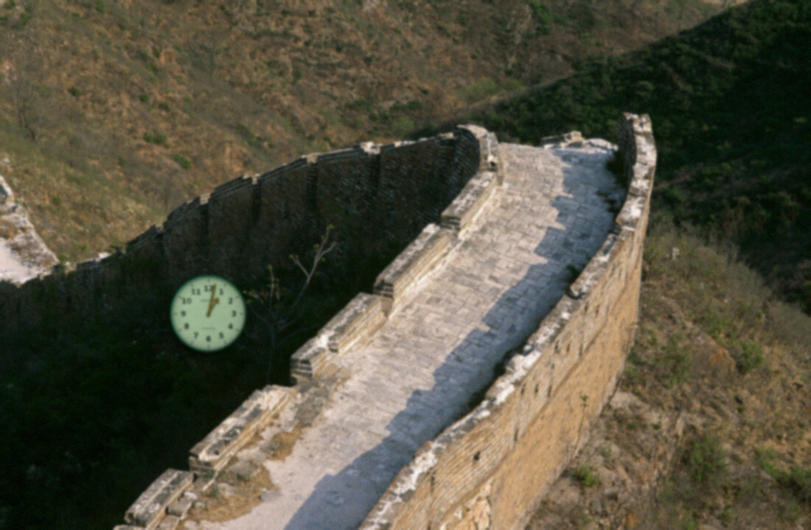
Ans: 1:02
